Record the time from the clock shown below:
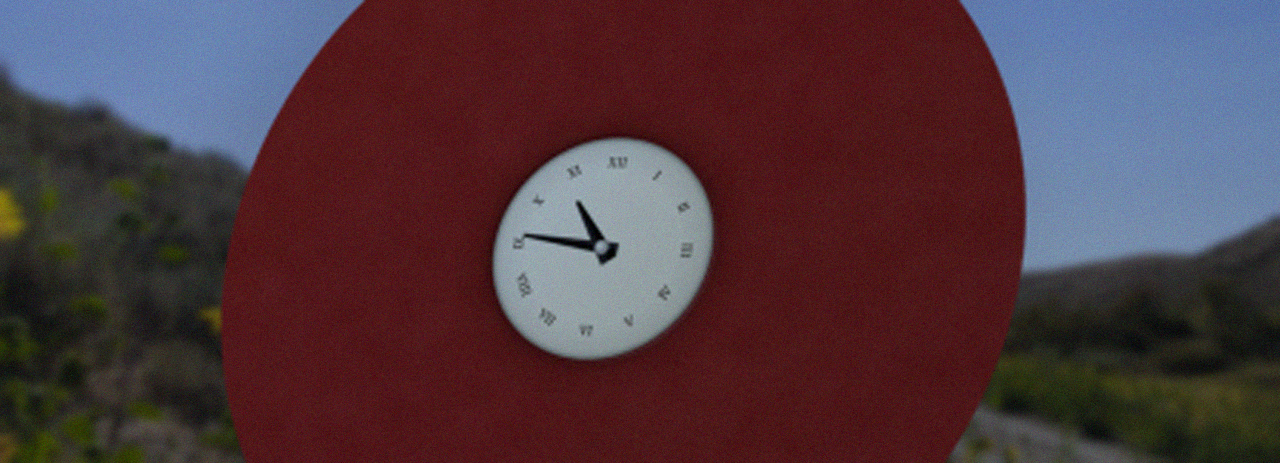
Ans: 10:46
